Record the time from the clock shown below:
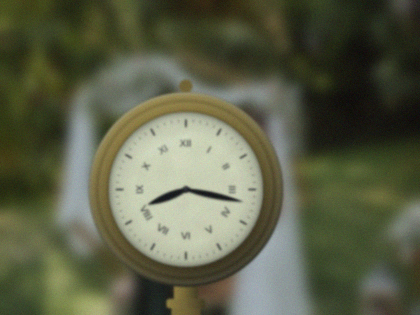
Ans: 8:17
